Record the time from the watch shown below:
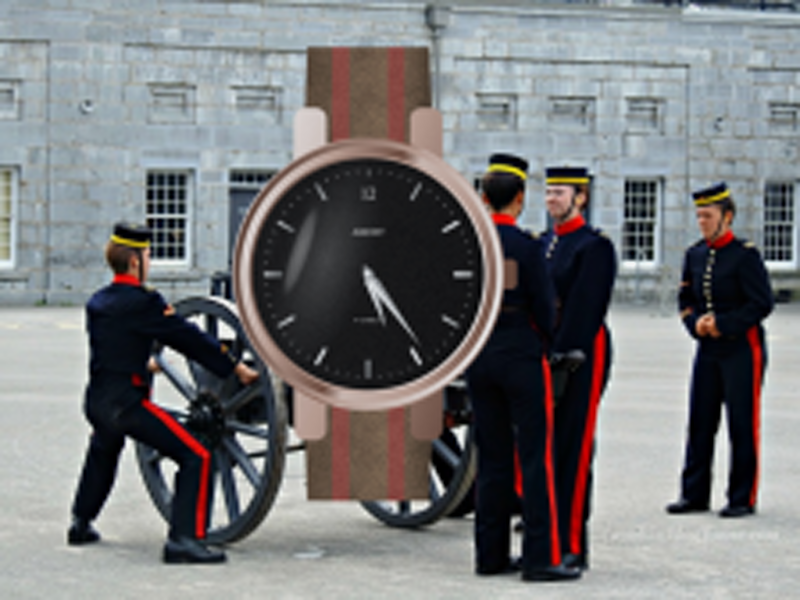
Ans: 5:24
